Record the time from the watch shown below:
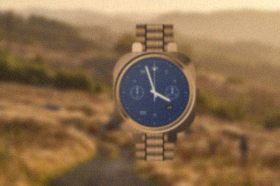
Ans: 3:57
